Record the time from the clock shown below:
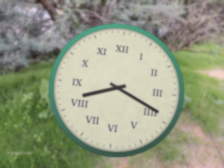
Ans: 8:19
